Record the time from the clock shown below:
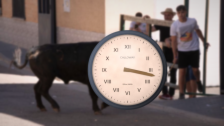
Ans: 3:17
